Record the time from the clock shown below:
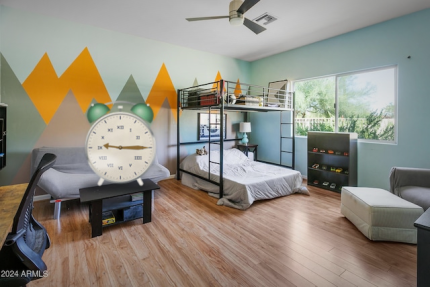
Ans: 9:15
